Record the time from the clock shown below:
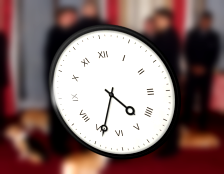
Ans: 4:34
